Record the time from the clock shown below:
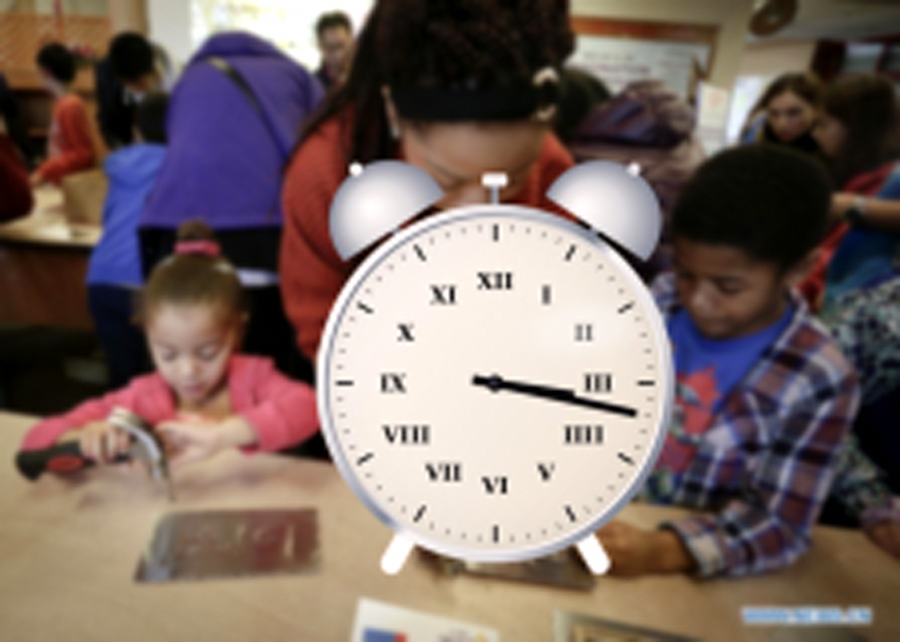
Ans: 3:17
